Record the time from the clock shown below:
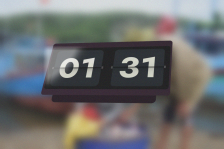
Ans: 1:31
